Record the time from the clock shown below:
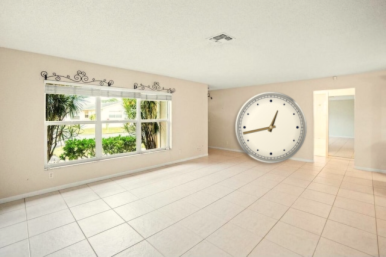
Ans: 12:43
